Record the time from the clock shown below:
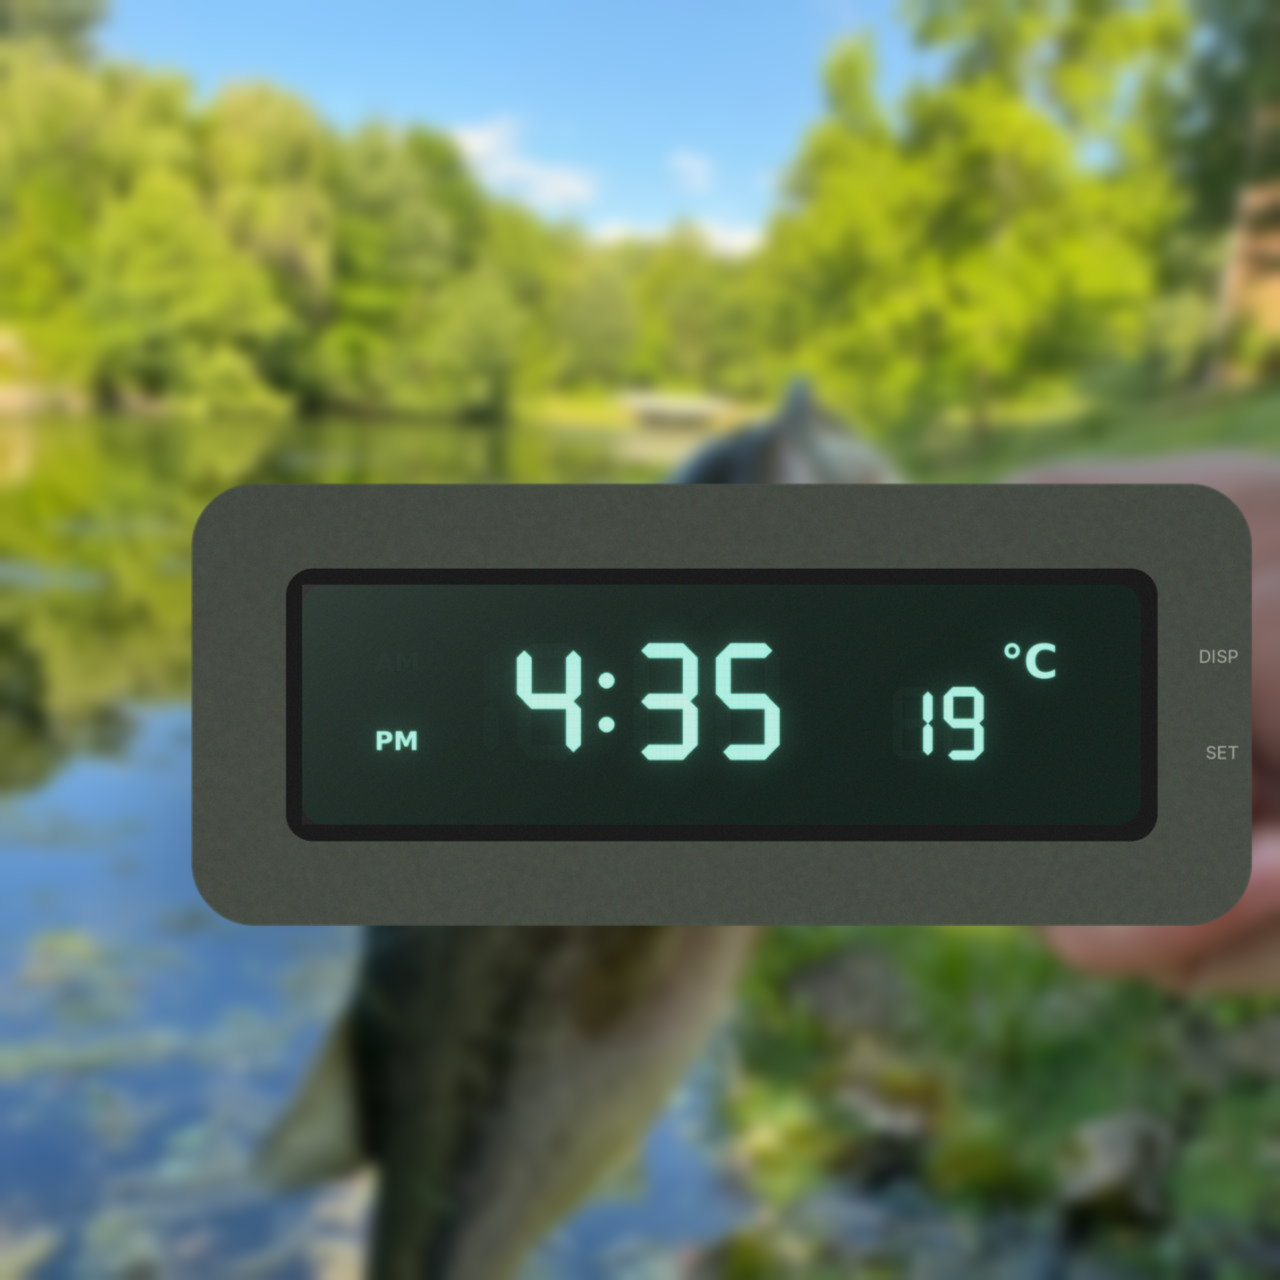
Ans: 4:35
